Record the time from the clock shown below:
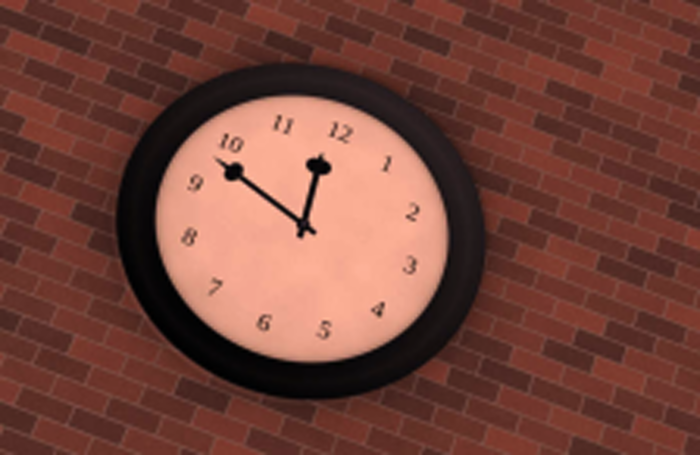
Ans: 11:48
